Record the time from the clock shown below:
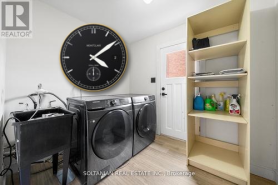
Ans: 4:09
